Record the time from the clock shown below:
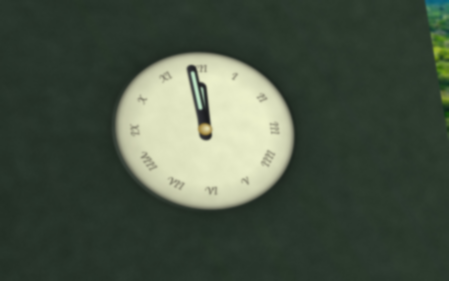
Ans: 11:59
